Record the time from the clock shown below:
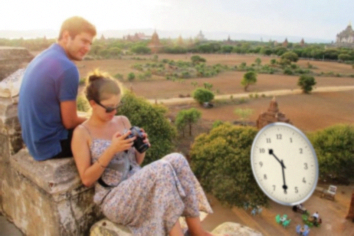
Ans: 10:30
